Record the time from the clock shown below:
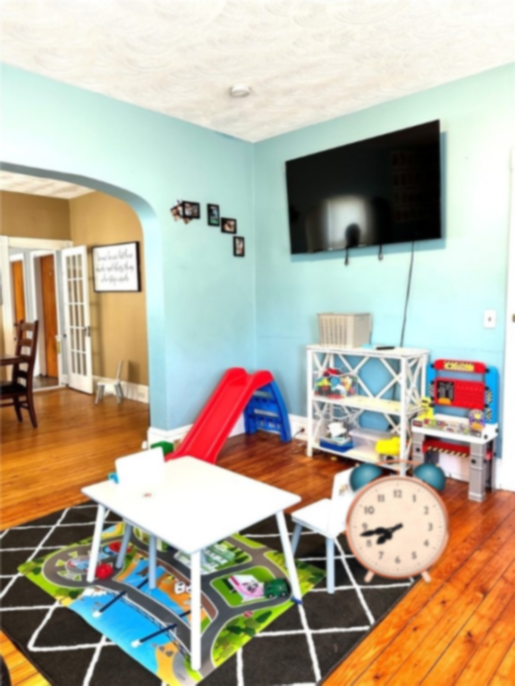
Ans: 7:43
